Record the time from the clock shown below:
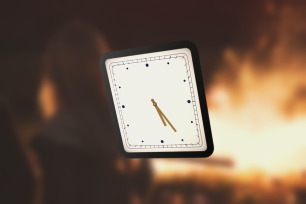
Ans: 5:25
